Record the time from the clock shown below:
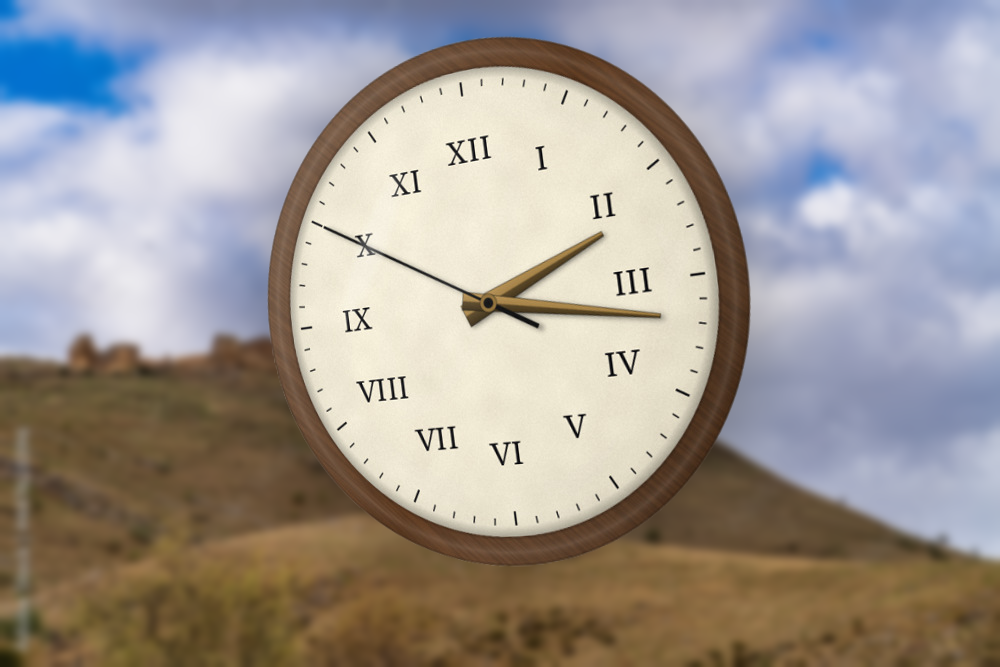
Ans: 2:16:50
